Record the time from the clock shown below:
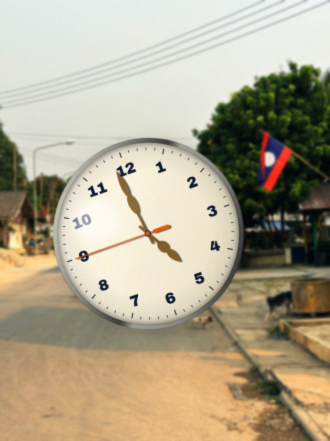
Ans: 4:58:45
